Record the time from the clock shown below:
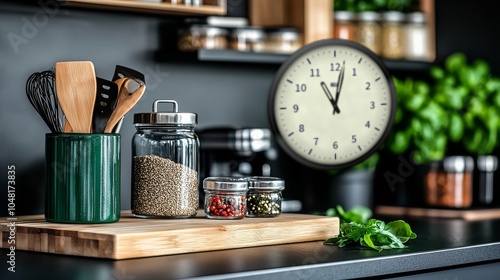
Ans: 11:02
